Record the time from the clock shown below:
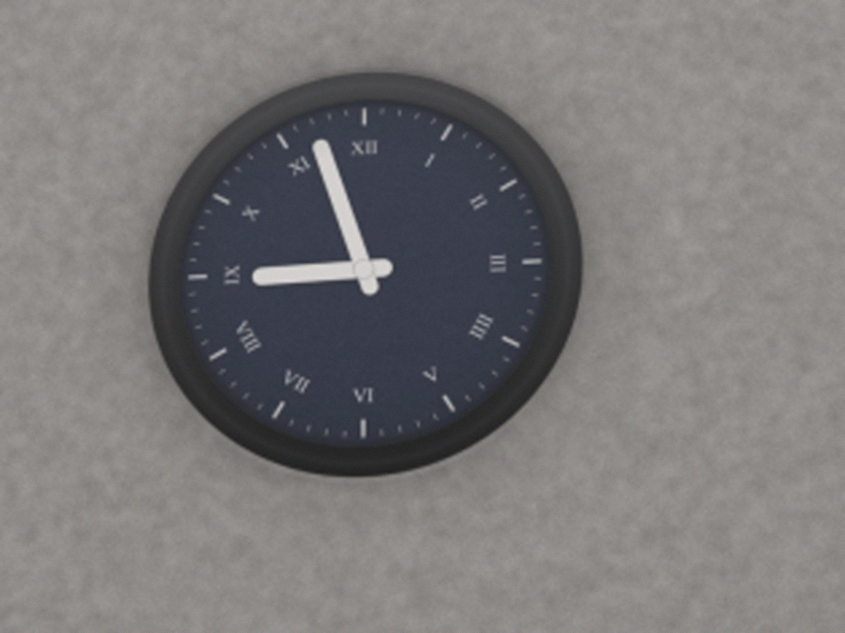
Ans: 8:57
